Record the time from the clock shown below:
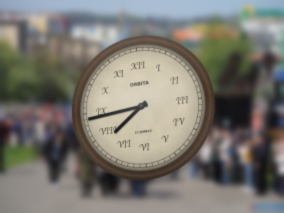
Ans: 7:44
